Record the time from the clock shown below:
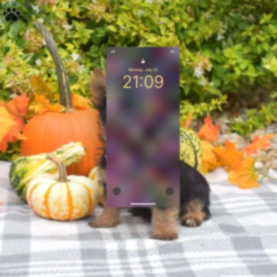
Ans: 21:09
